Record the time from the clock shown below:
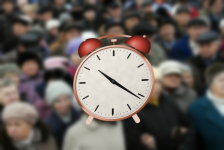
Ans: 10:21
